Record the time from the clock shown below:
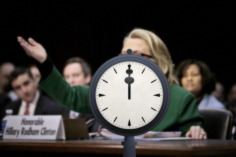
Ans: 12:00
